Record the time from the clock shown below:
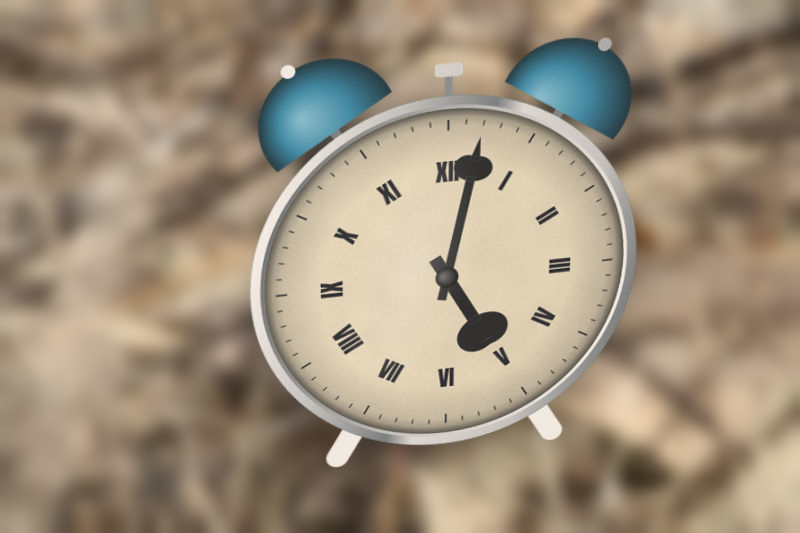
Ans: 5:02
